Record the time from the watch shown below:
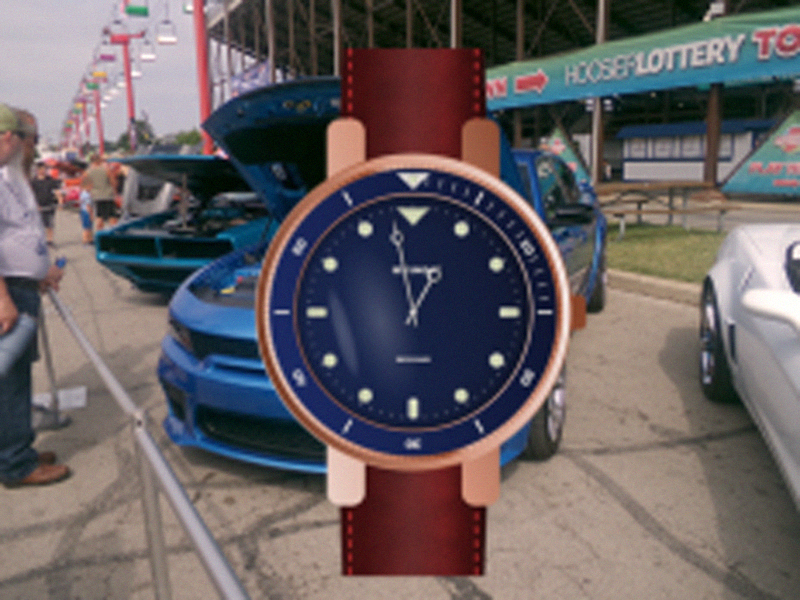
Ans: 12:58
